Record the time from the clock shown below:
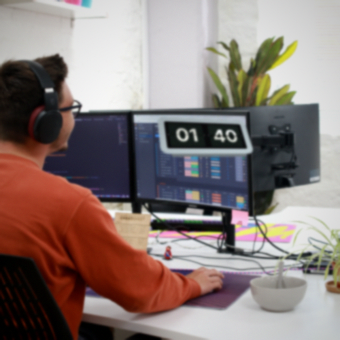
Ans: 1:40
